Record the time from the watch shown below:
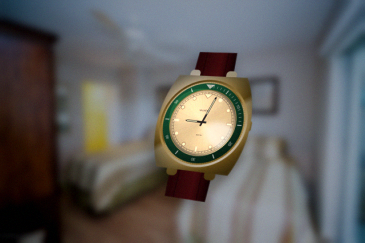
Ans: 9:03
